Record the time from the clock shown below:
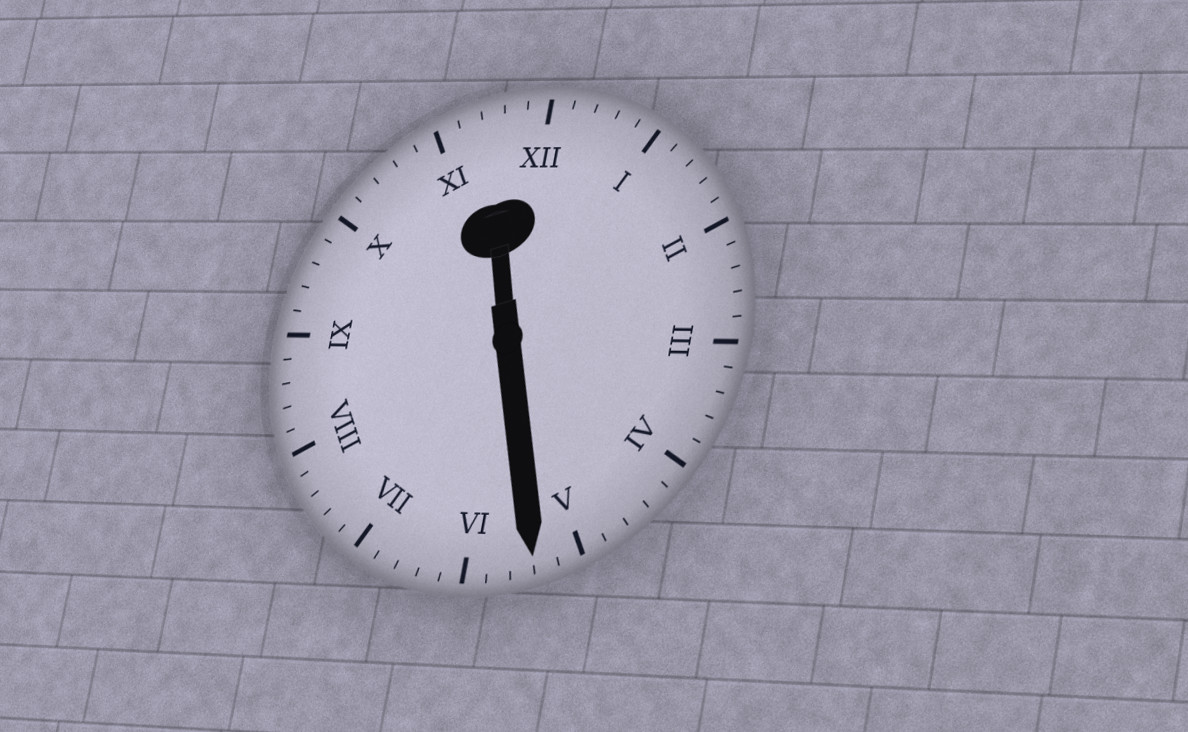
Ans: 11:27
